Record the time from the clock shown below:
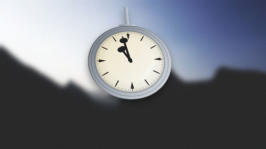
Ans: 10:58
